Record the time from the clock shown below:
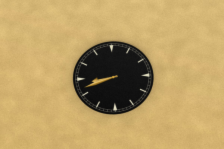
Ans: 8:42
